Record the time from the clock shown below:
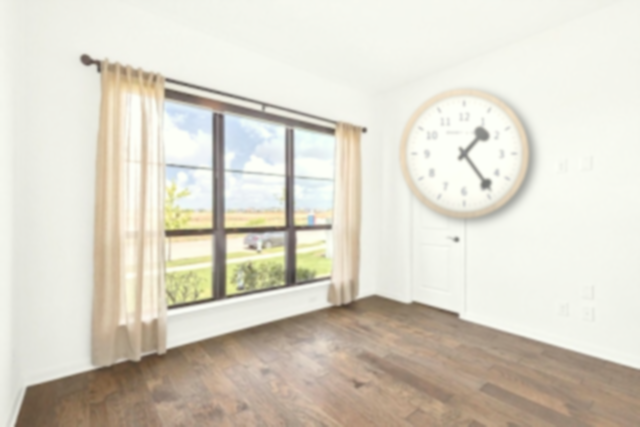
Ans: 1:24
